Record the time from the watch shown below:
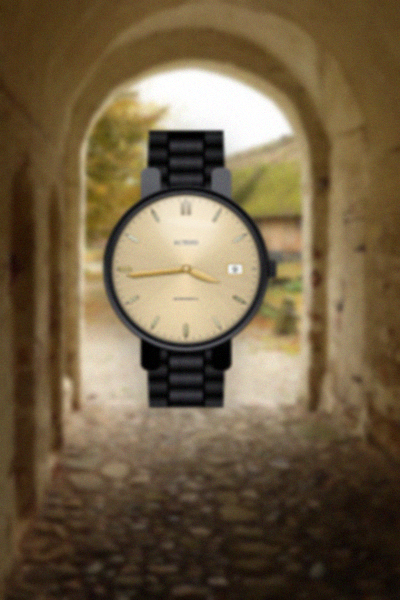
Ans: 3:44
